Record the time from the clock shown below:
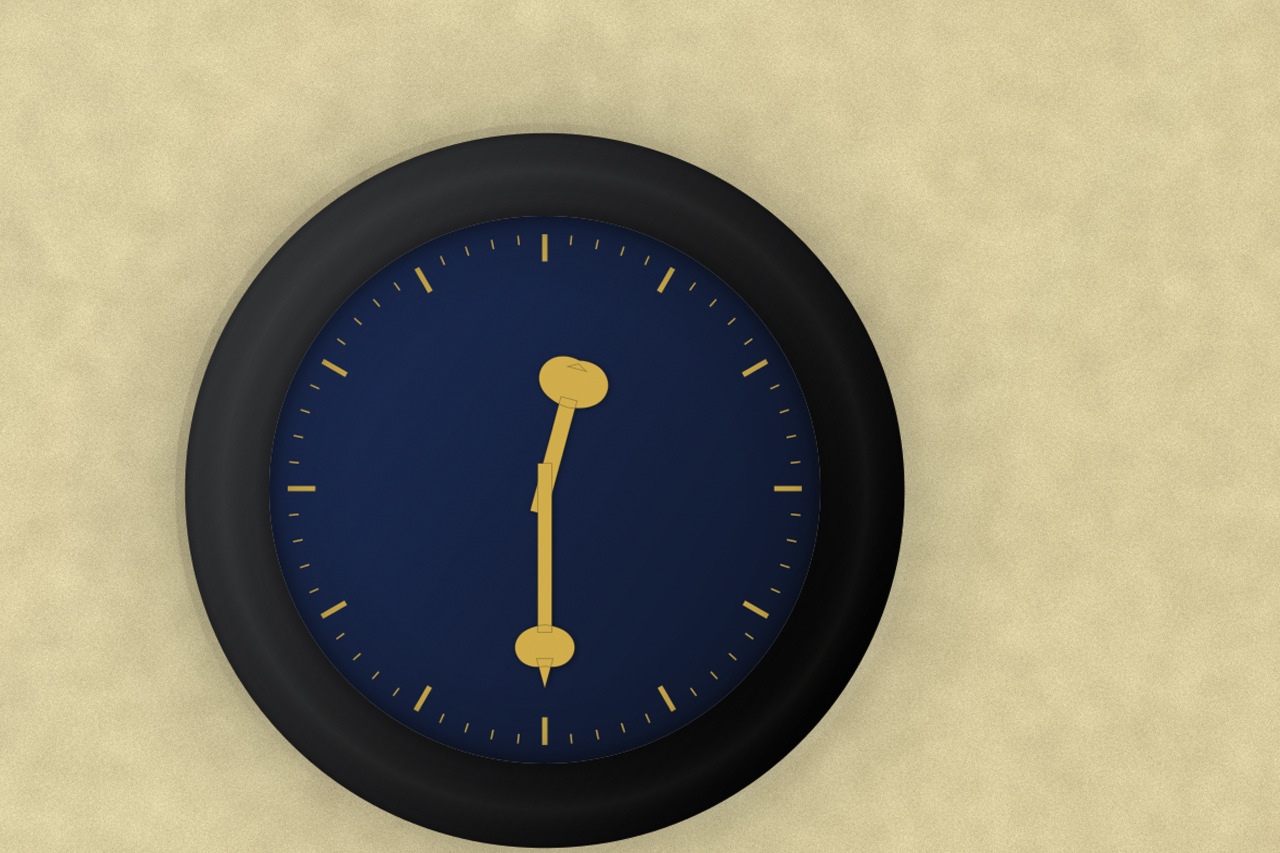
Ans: 12:30
